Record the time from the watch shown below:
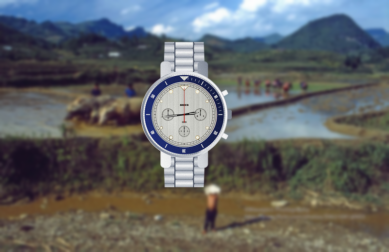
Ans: 2:44
